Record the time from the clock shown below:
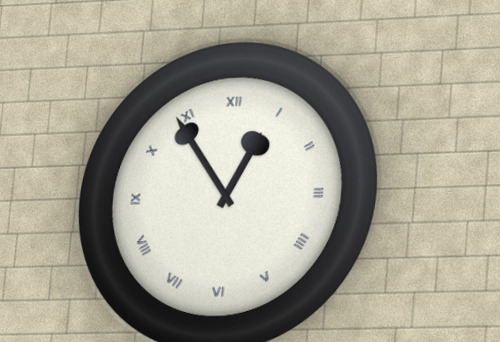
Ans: 12:54
